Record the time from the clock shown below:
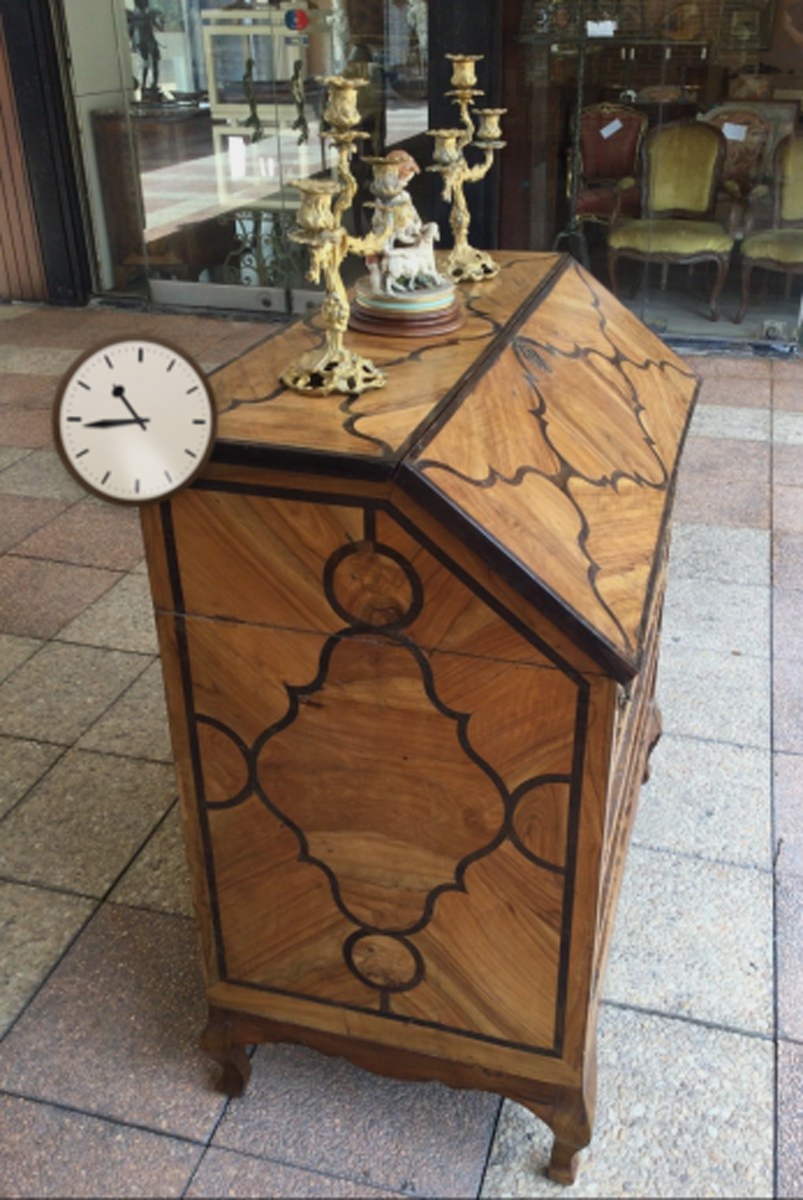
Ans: 10:44
